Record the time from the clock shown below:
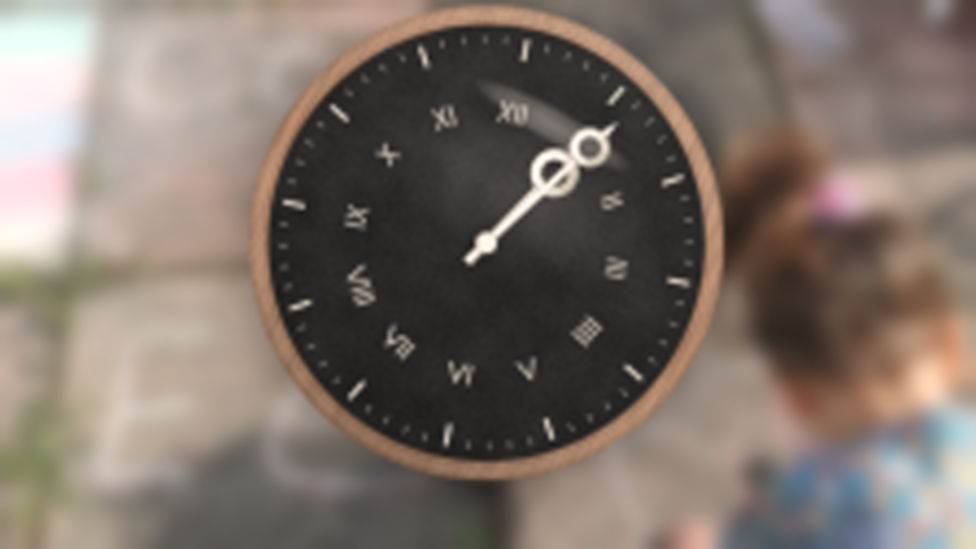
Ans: 1:06
